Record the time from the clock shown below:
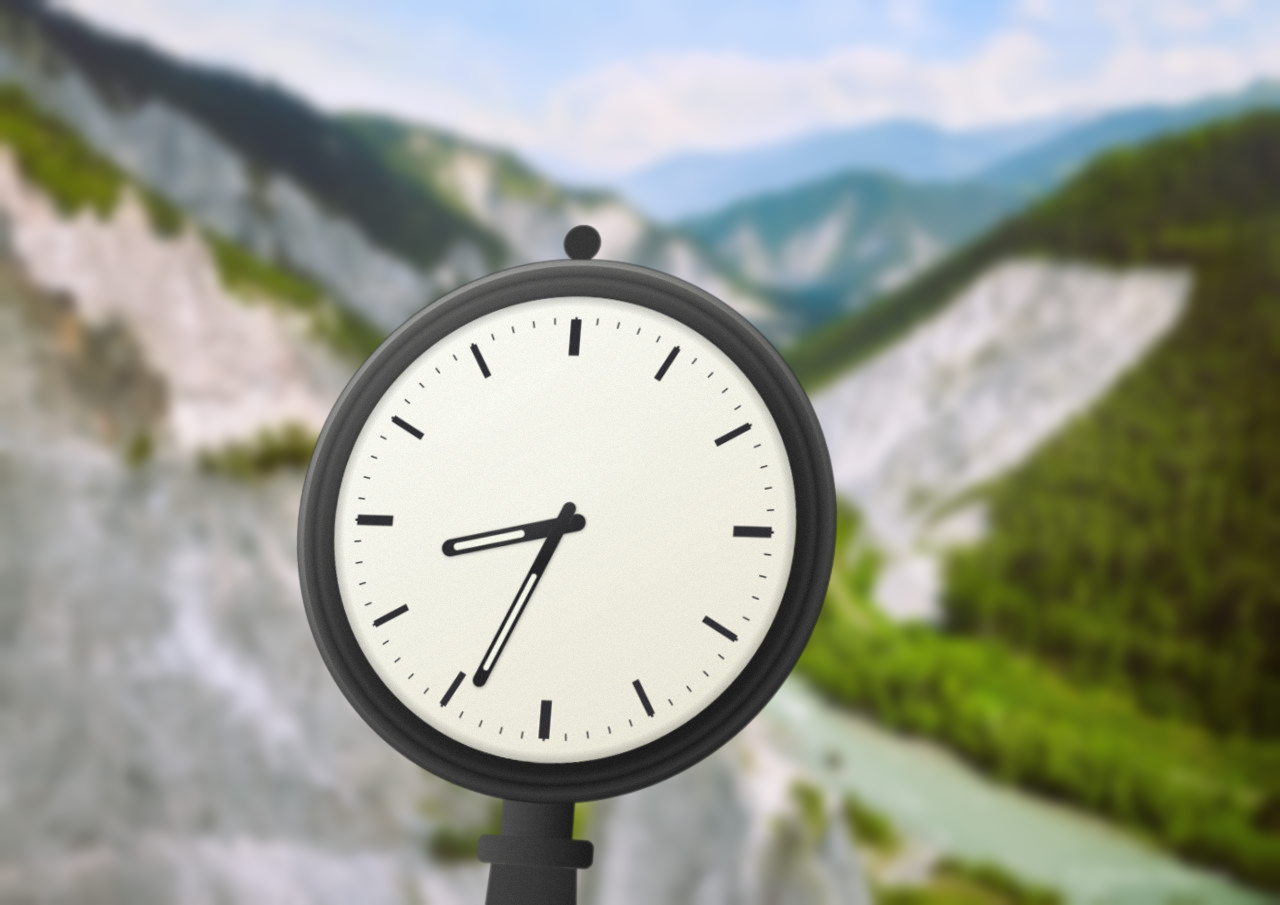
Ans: 8:34
